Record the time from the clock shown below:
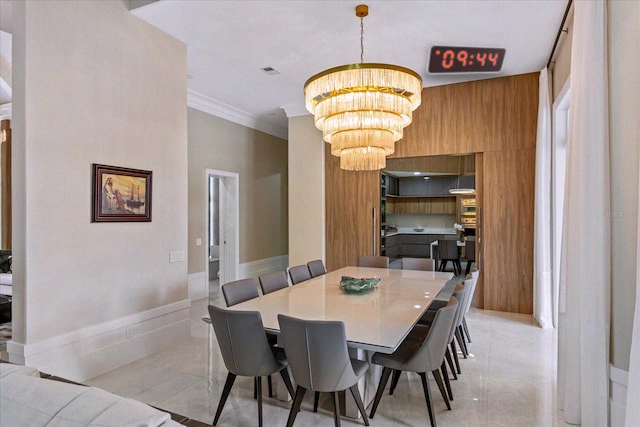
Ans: 9:44
